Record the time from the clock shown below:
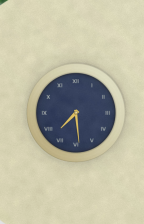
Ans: 7:29
